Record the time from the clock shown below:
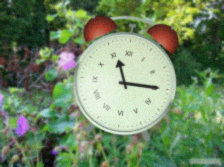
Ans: 11:15
